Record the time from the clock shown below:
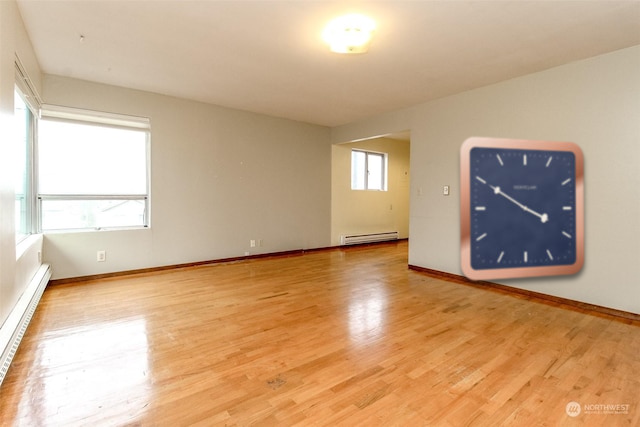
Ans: 3:50
